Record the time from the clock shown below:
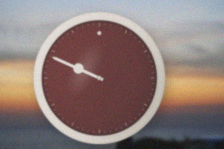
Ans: 9:49
